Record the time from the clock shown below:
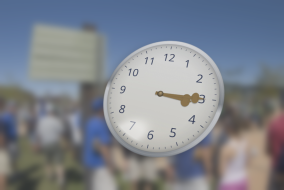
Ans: 3:15
